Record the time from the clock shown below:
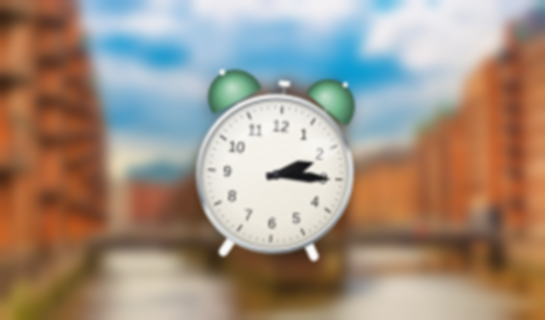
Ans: 2:15
